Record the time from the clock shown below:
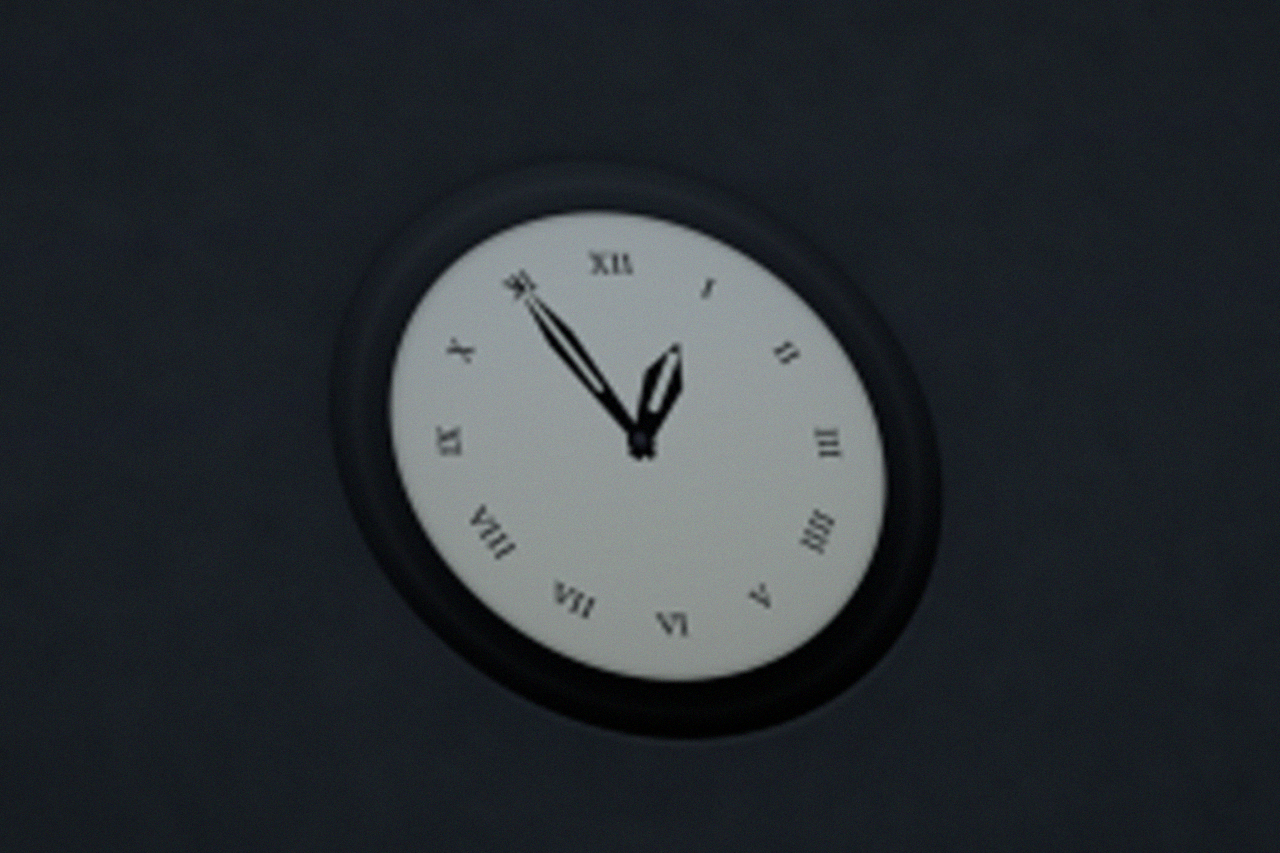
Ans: 12:55
